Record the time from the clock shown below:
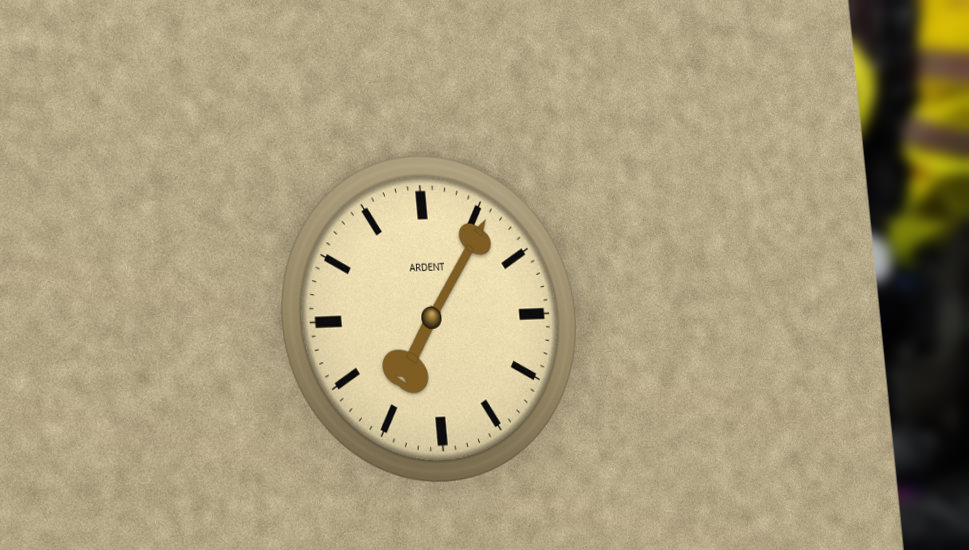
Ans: 7:06
